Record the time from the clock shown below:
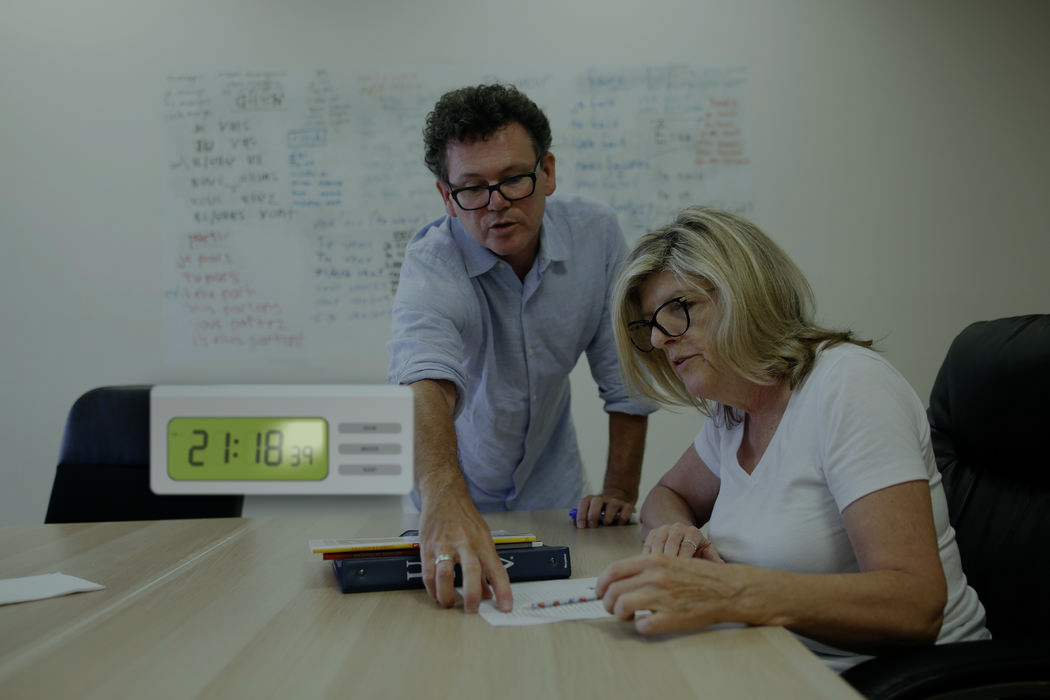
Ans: 21:18:39
